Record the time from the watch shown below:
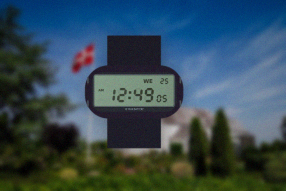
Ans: 12:49:05
